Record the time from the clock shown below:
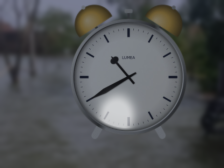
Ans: 10:40
